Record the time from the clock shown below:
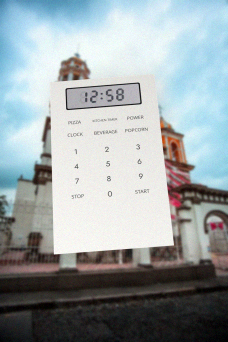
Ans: 12:58
